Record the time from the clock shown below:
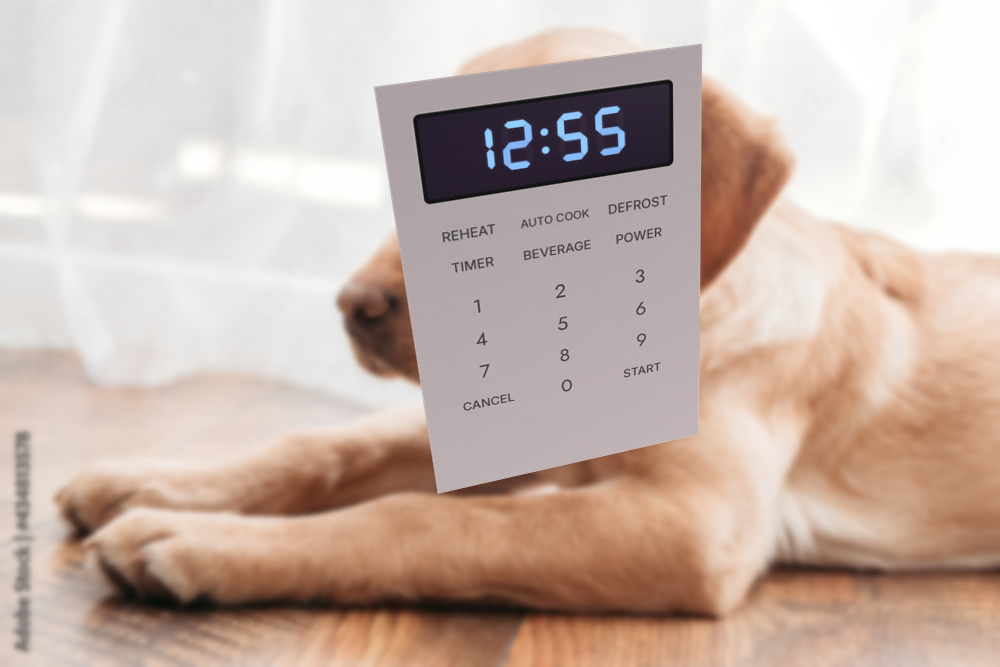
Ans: 12:55
